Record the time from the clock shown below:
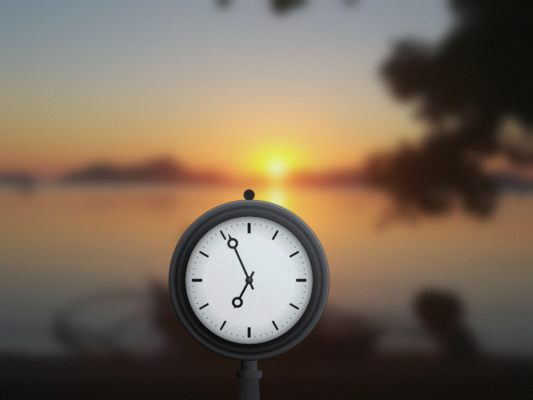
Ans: 6:56
